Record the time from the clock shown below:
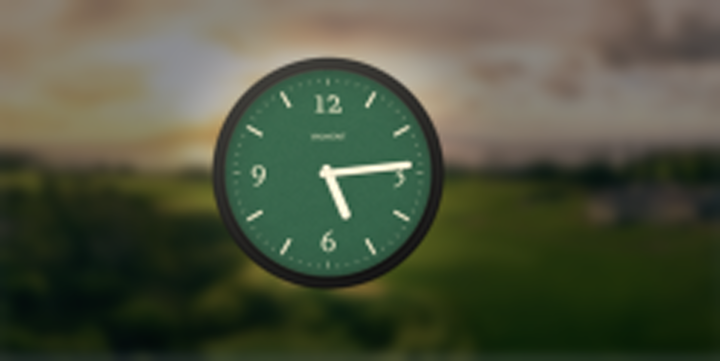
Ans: 5:14
